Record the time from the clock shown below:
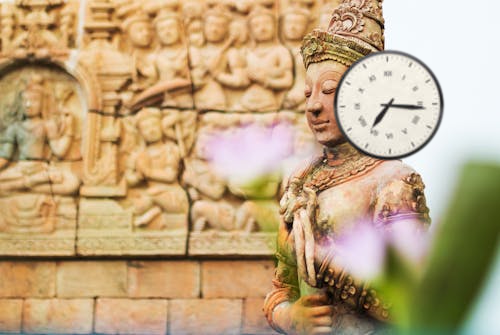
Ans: 7:16
